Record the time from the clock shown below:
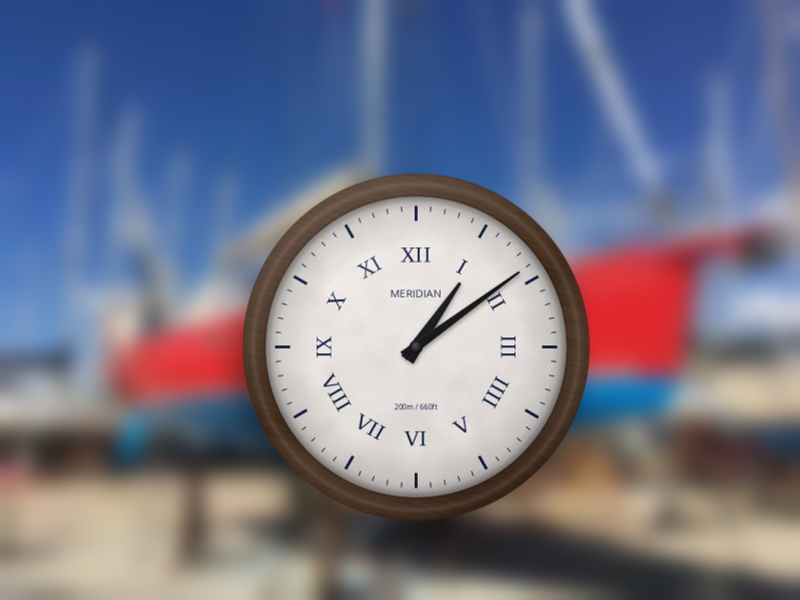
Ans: 1:09
